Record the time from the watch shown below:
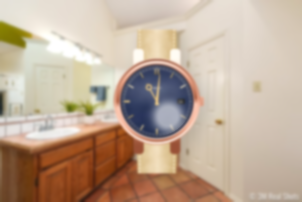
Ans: 11:01
